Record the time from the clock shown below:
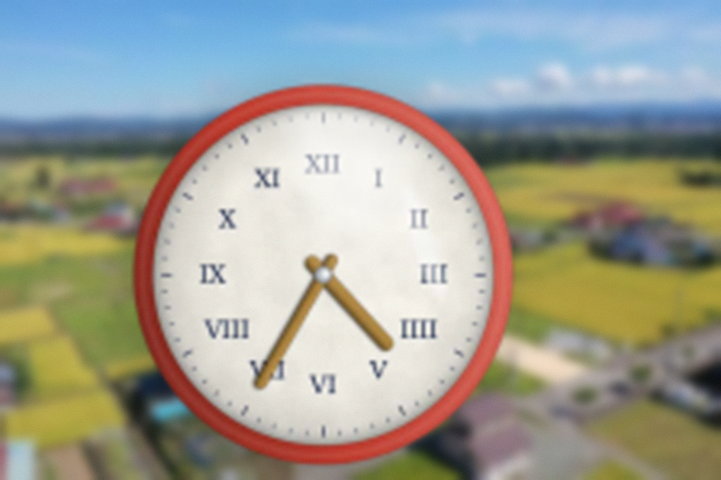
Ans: 4:35
